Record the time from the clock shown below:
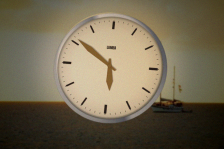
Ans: 5:51
